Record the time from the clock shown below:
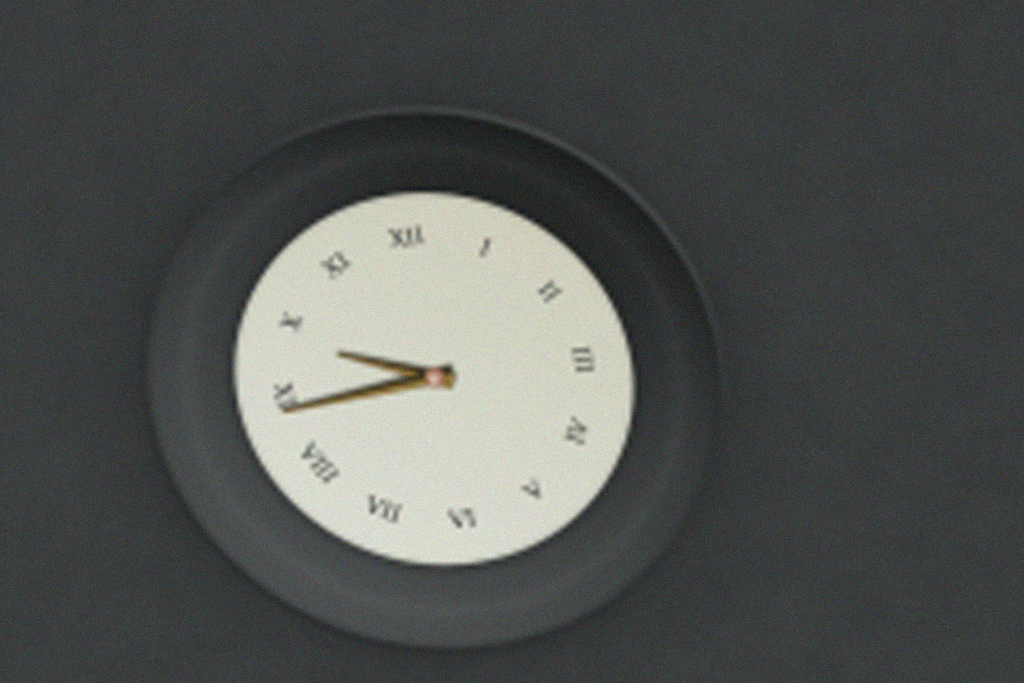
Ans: 9:44
